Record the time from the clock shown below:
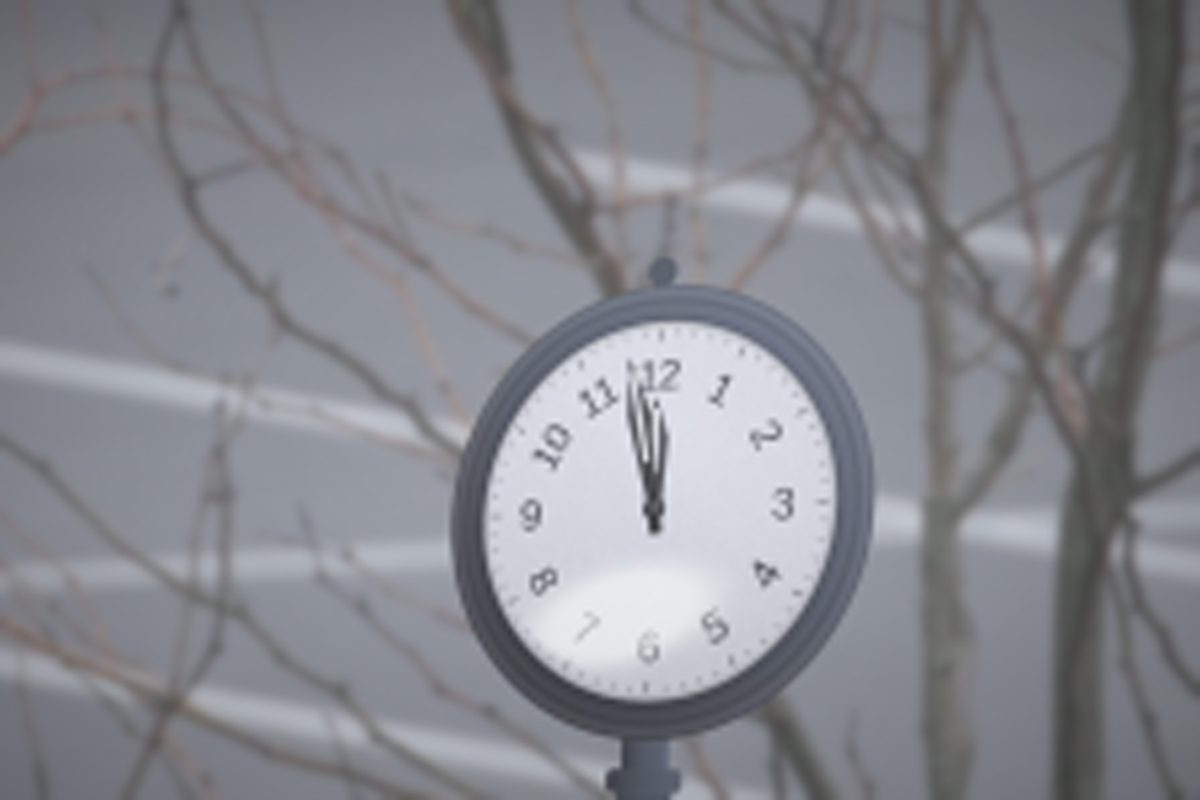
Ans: 11:58
